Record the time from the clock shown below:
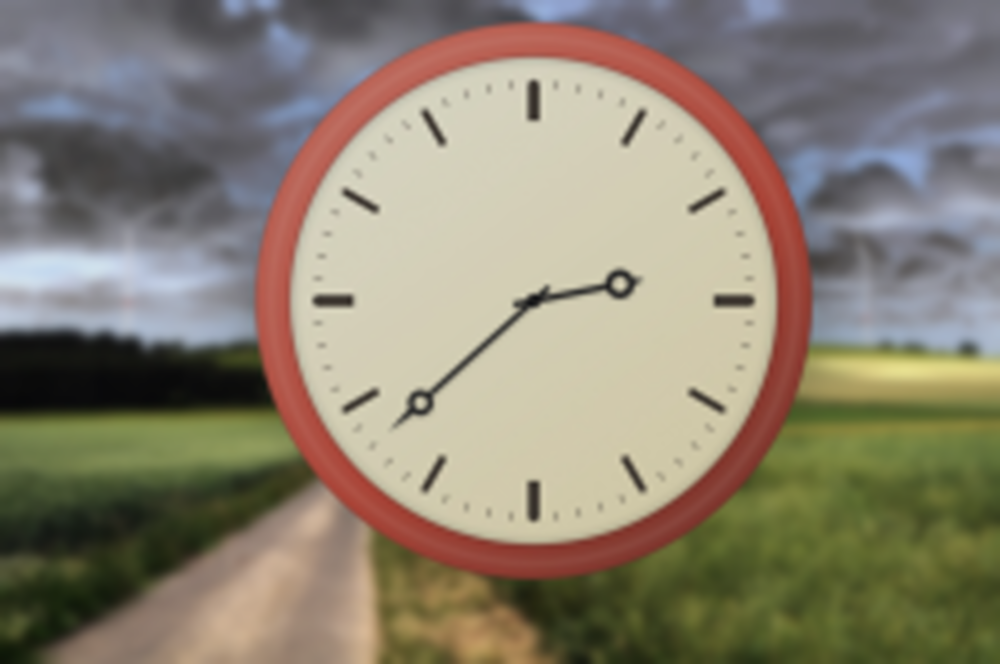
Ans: 2:38
